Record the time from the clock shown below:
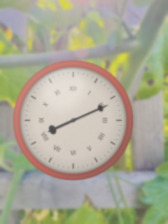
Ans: 8:11
